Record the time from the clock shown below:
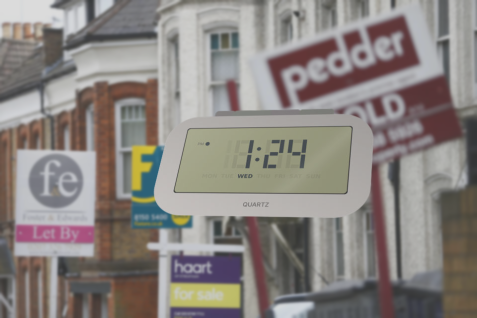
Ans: 1:24
